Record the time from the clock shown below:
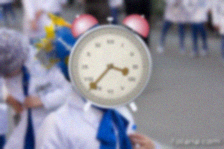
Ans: 3:37
